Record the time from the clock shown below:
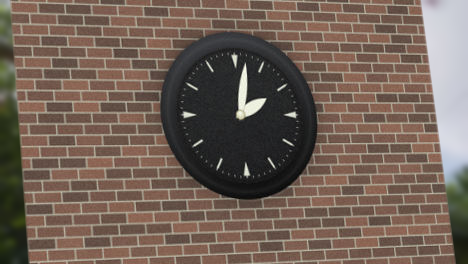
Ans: 2:02
